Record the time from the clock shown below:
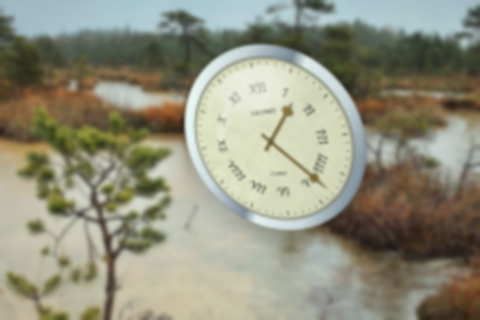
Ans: 1:23
